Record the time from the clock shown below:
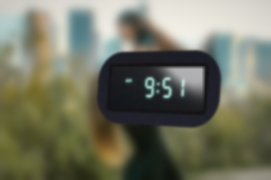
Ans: 9:51
